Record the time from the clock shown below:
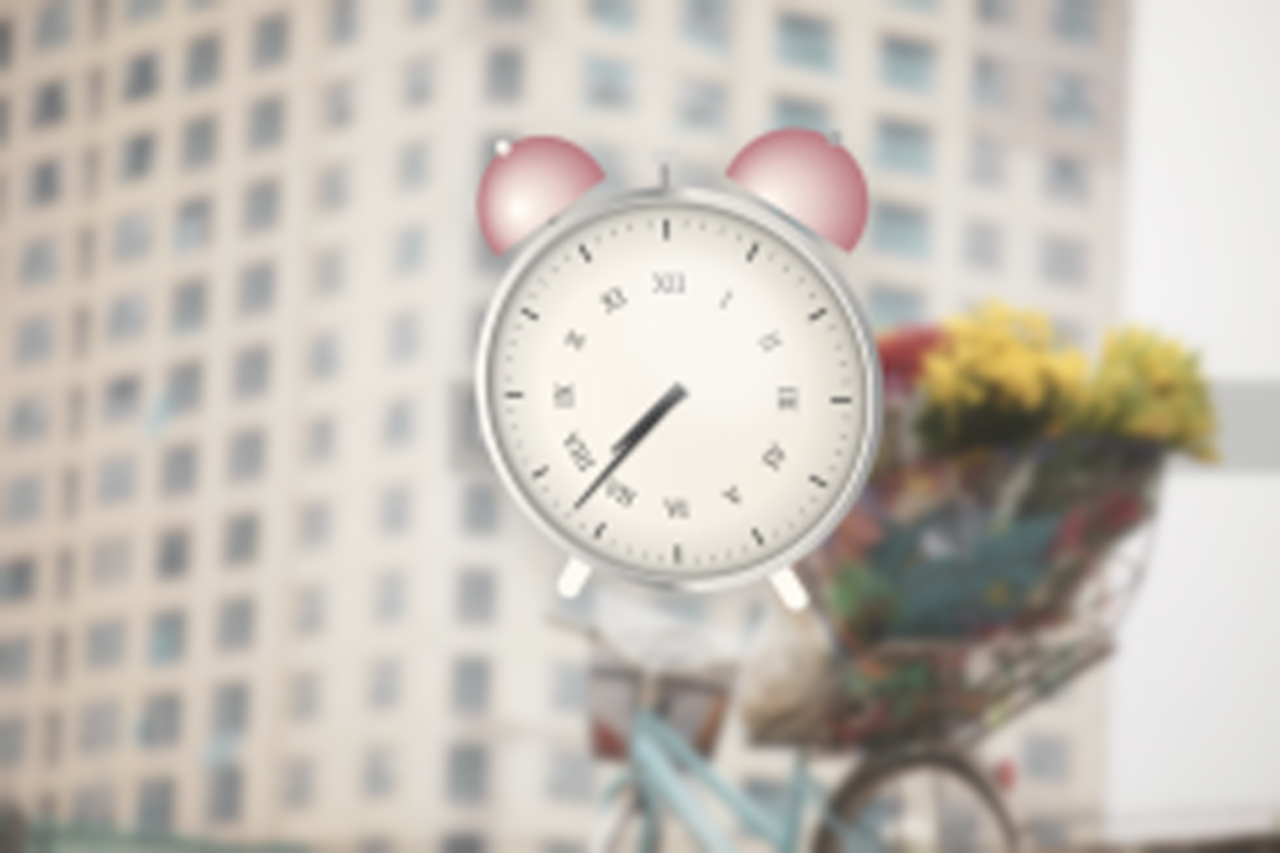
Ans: 7:37
